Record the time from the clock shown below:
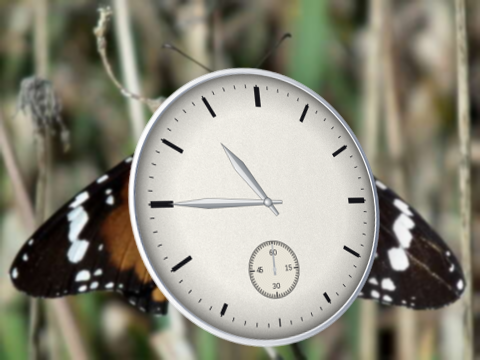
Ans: 10:45
